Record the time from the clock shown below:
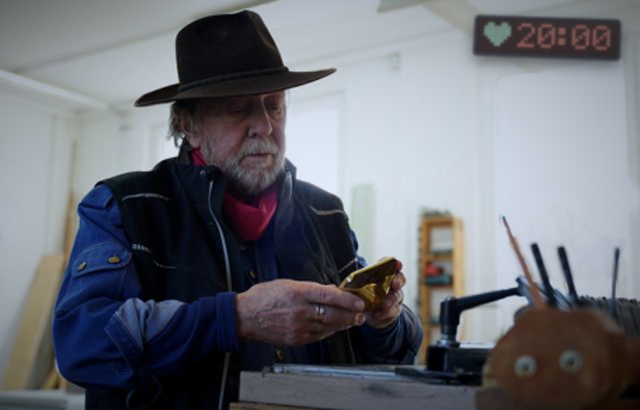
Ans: 20:00
